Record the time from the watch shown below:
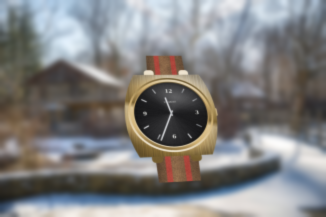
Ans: 11:34
